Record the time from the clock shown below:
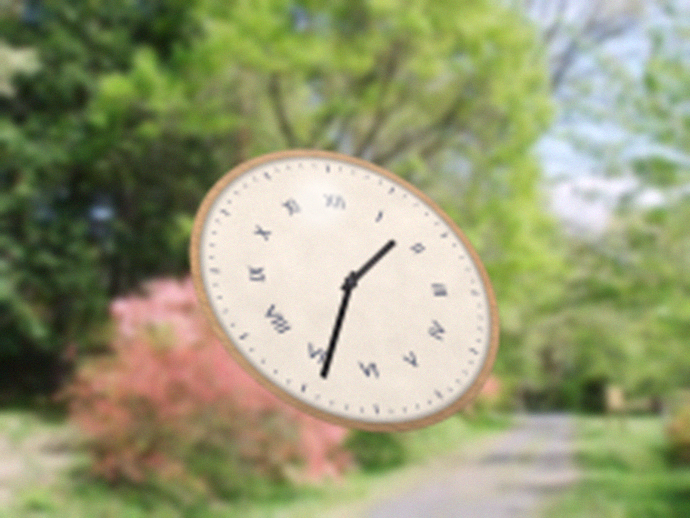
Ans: 1:34
